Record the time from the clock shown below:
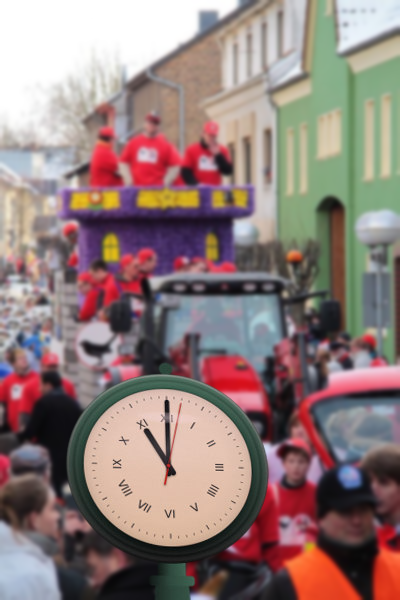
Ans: 11:00:02
